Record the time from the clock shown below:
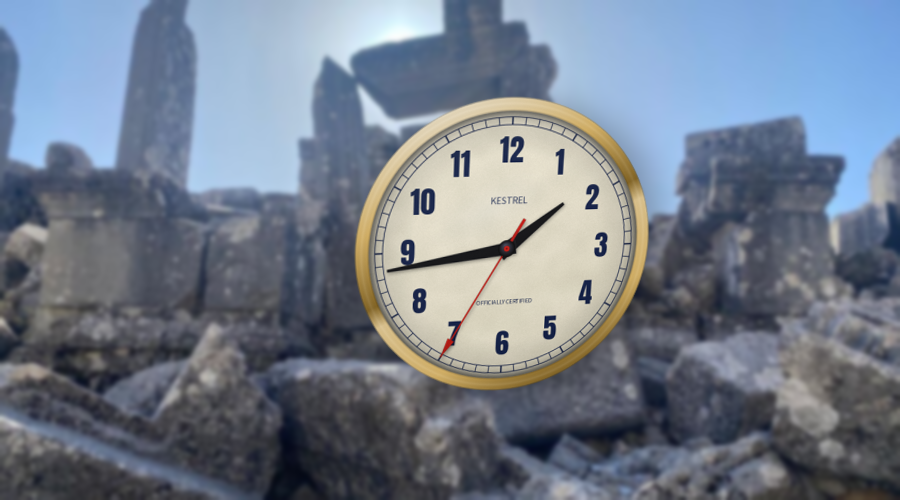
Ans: 1:43:35
